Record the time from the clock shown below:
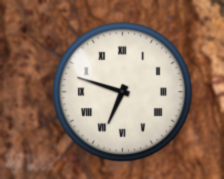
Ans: 6:48
